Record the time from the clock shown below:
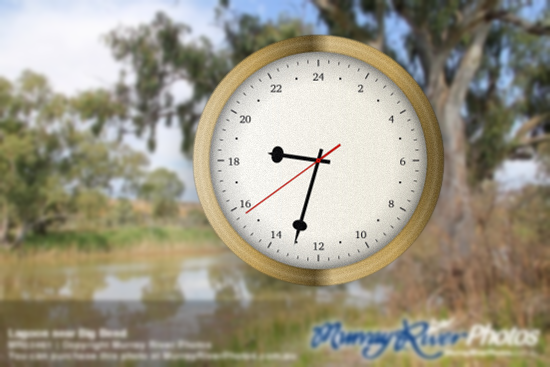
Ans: 18:32:39
